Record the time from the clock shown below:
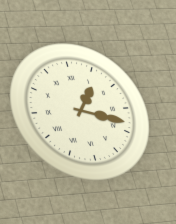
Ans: 1:18
